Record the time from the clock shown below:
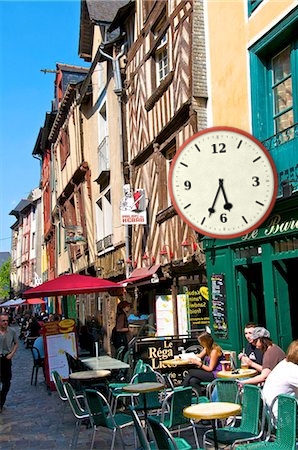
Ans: 5:34
